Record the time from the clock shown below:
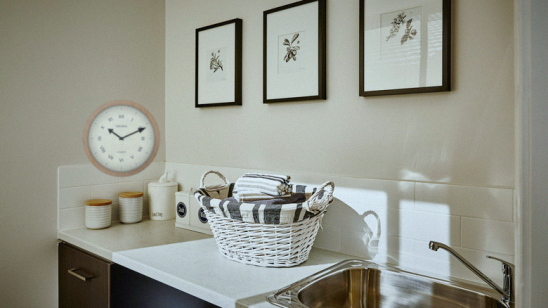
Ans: 10:11
